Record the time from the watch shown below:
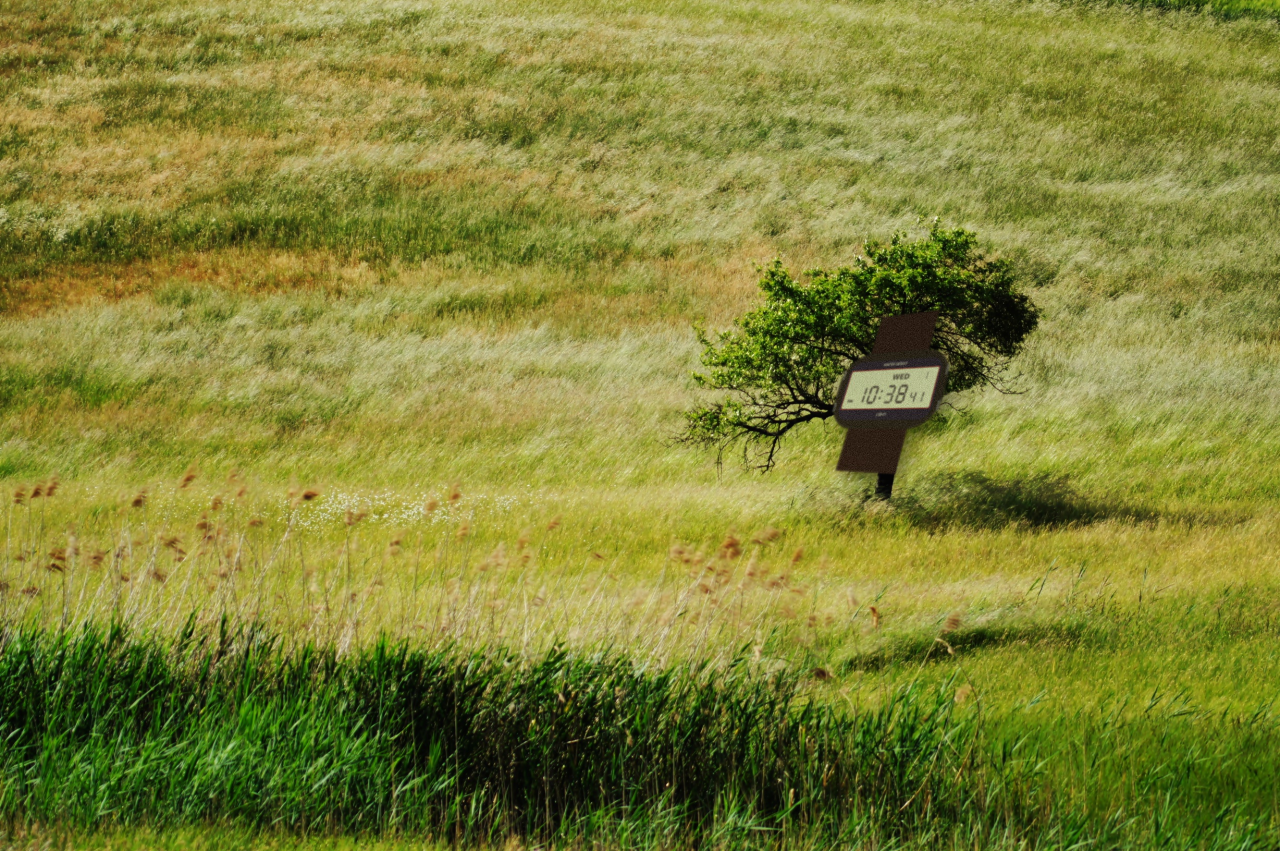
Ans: 10:38:41
